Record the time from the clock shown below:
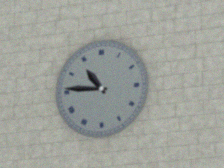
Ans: 10:46
